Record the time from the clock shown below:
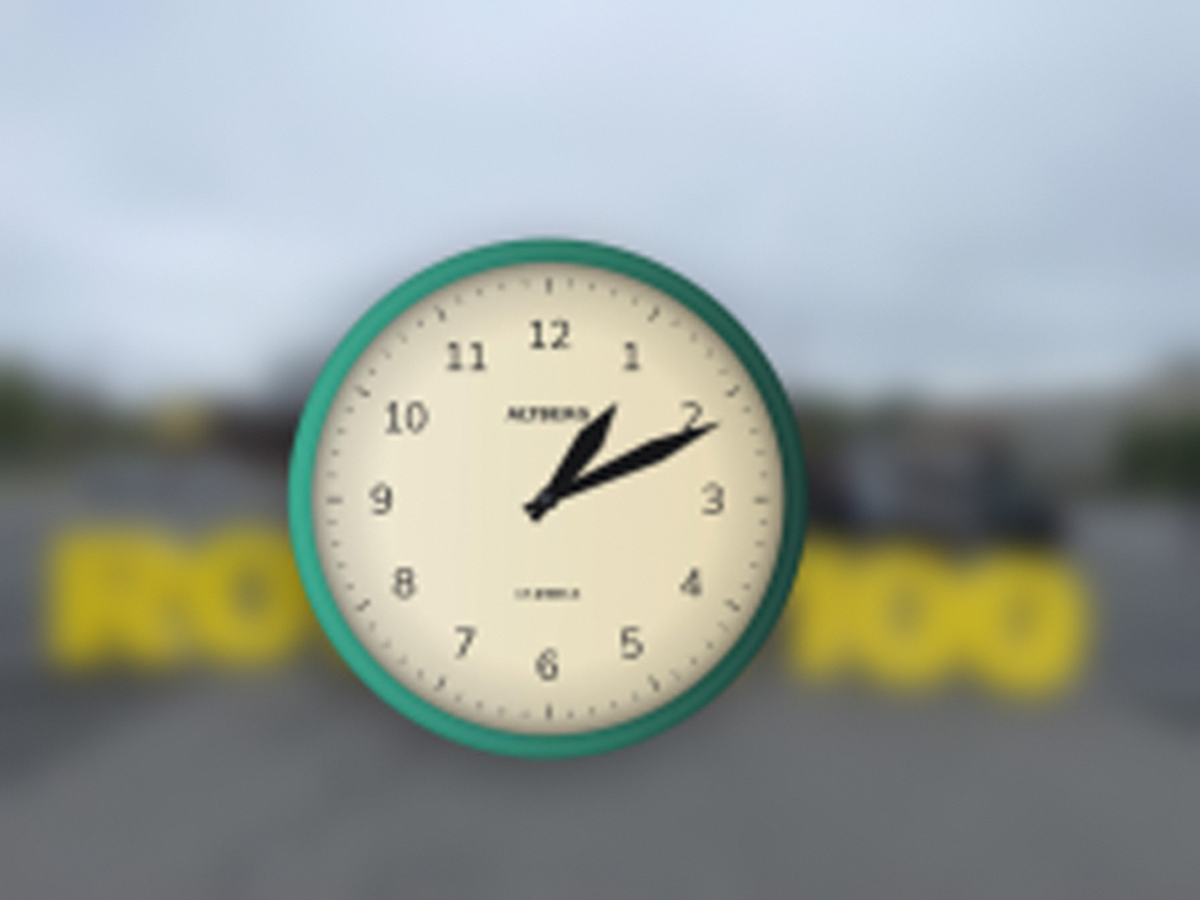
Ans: 1:11
